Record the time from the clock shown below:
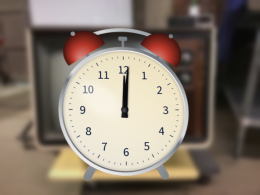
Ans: 12:01
